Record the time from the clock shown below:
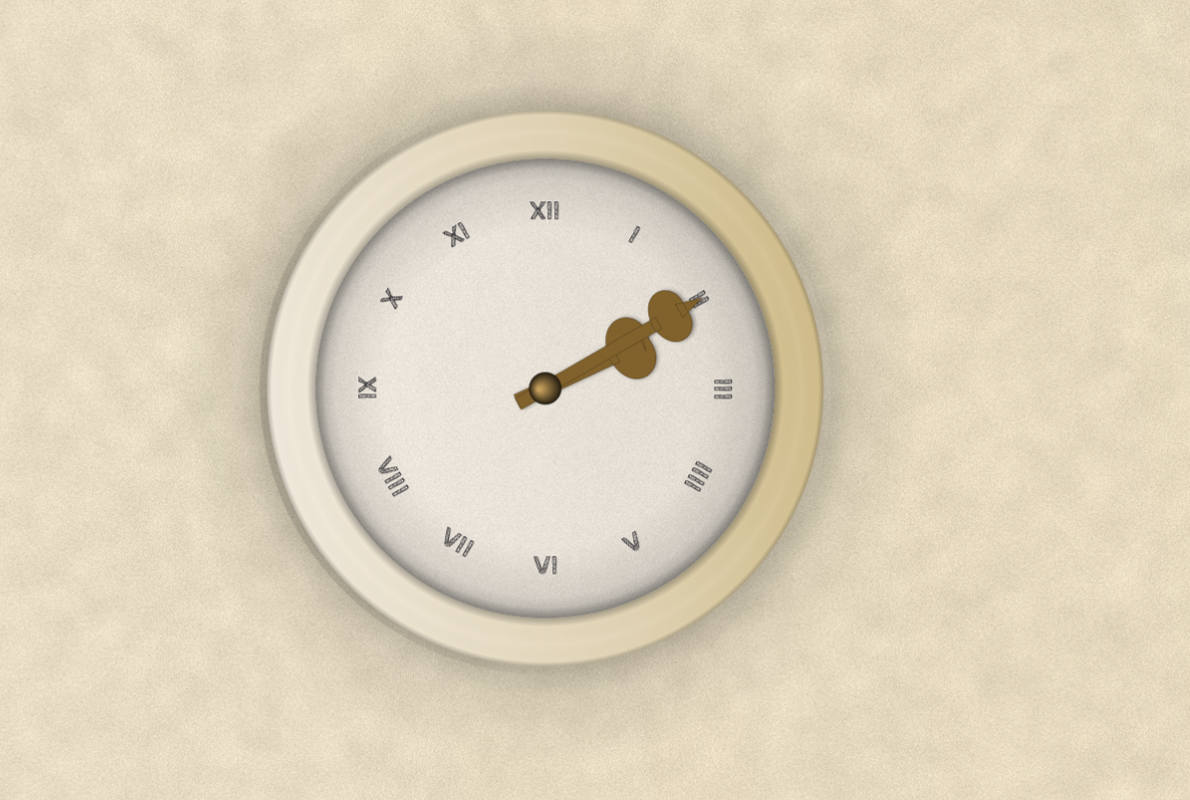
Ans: 2:10
